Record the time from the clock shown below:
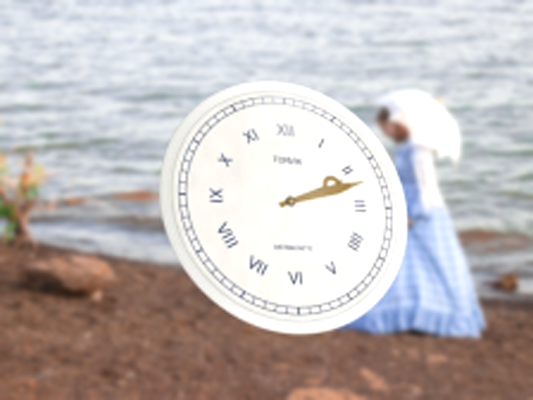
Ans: 2:12
